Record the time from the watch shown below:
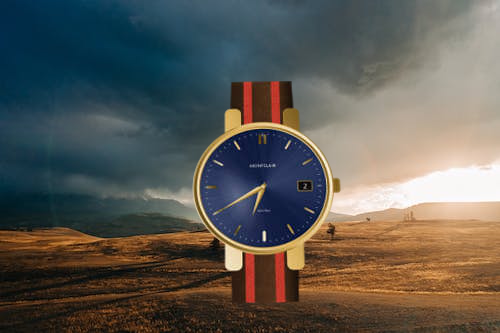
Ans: 6:40
